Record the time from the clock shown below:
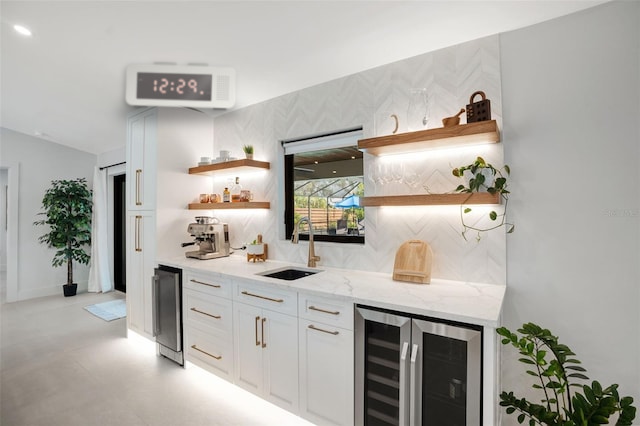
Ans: 12:29
